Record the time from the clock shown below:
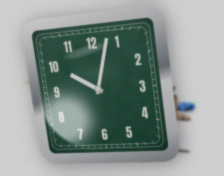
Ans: 10:03
